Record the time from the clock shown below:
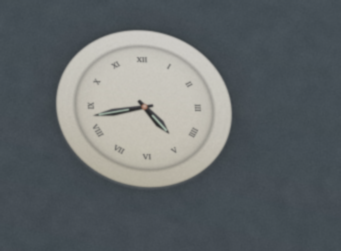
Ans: 4:43
